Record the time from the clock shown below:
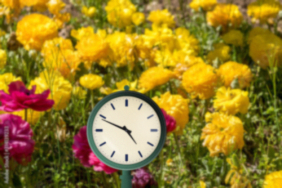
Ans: 4:49
